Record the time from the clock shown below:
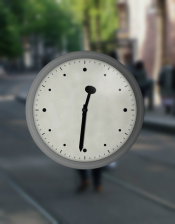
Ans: 12:31
